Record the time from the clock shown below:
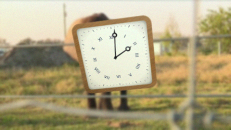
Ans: 2:01
